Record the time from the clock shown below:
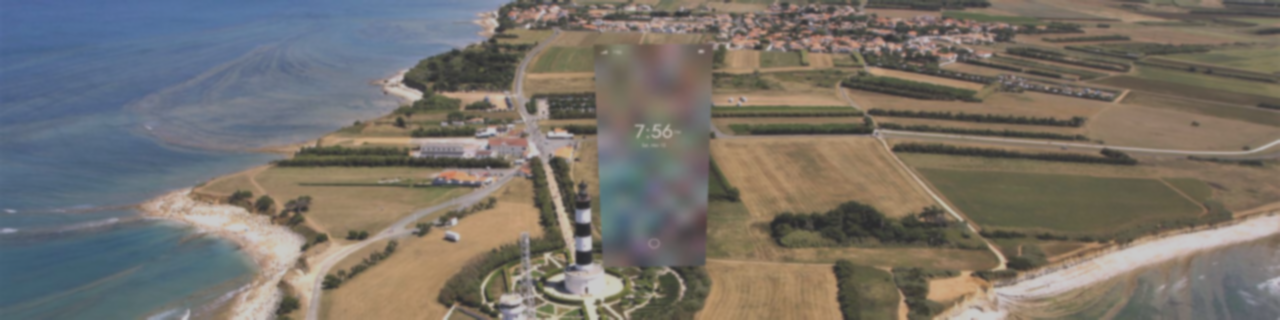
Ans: 7:56
